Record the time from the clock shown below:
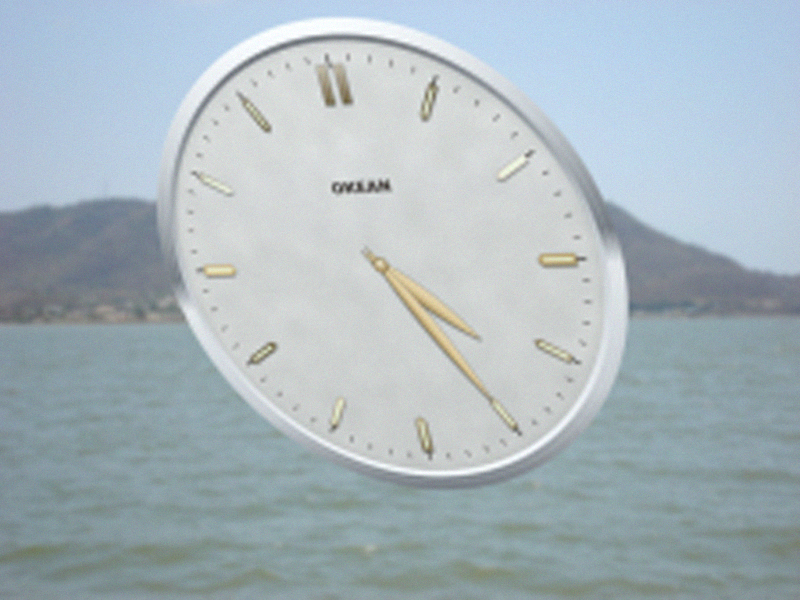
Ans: 4:25
